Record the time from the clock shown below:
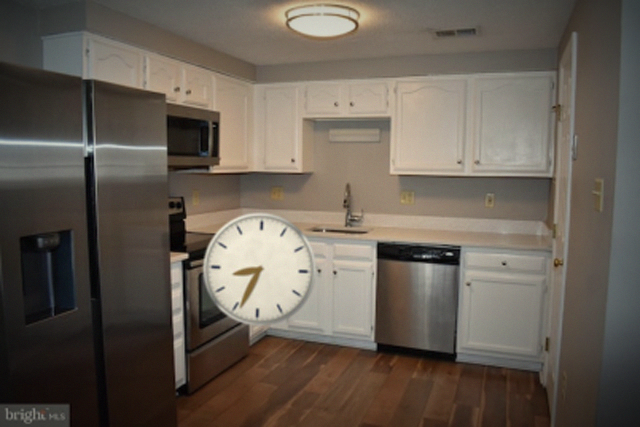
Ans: 8:34
